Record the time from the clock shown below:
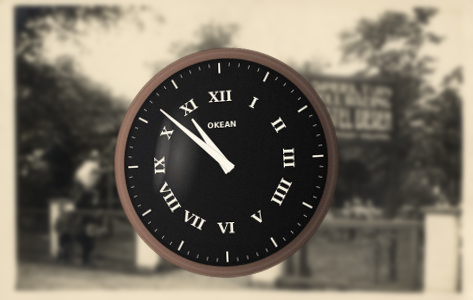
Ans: 10:52
